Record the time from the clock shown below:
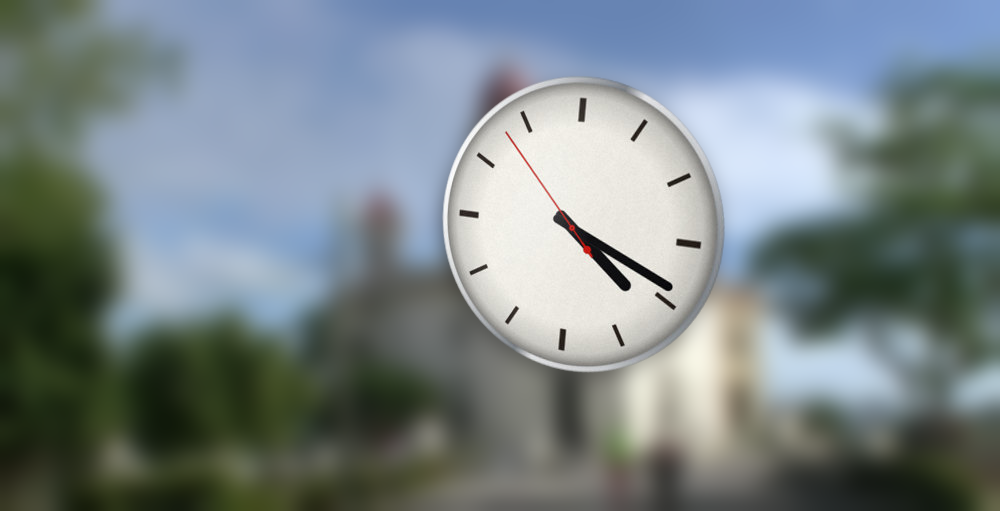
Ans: 4:18:53
